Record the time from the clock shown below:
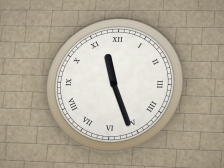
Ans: 11:26
